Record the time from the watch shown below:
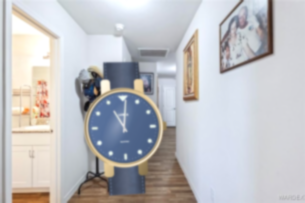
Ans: 11:01
